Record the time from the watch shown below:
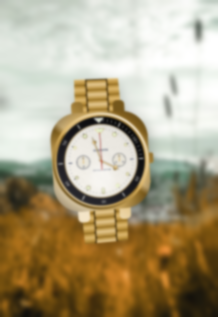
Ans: 3:57
